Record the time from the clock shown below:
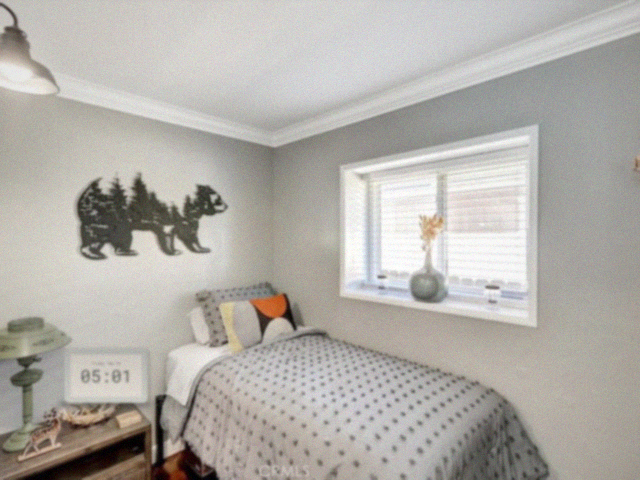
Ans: 5:01
